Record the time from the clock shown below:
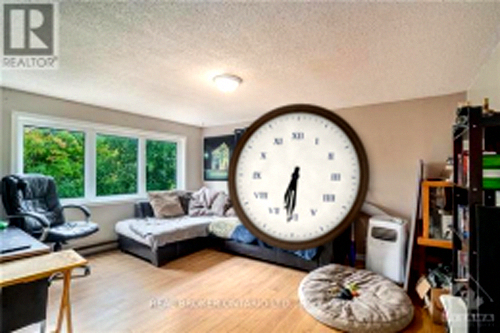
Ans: 6:31
